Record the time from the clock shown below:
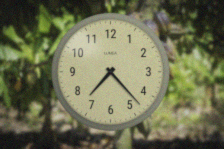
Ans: 7:23
